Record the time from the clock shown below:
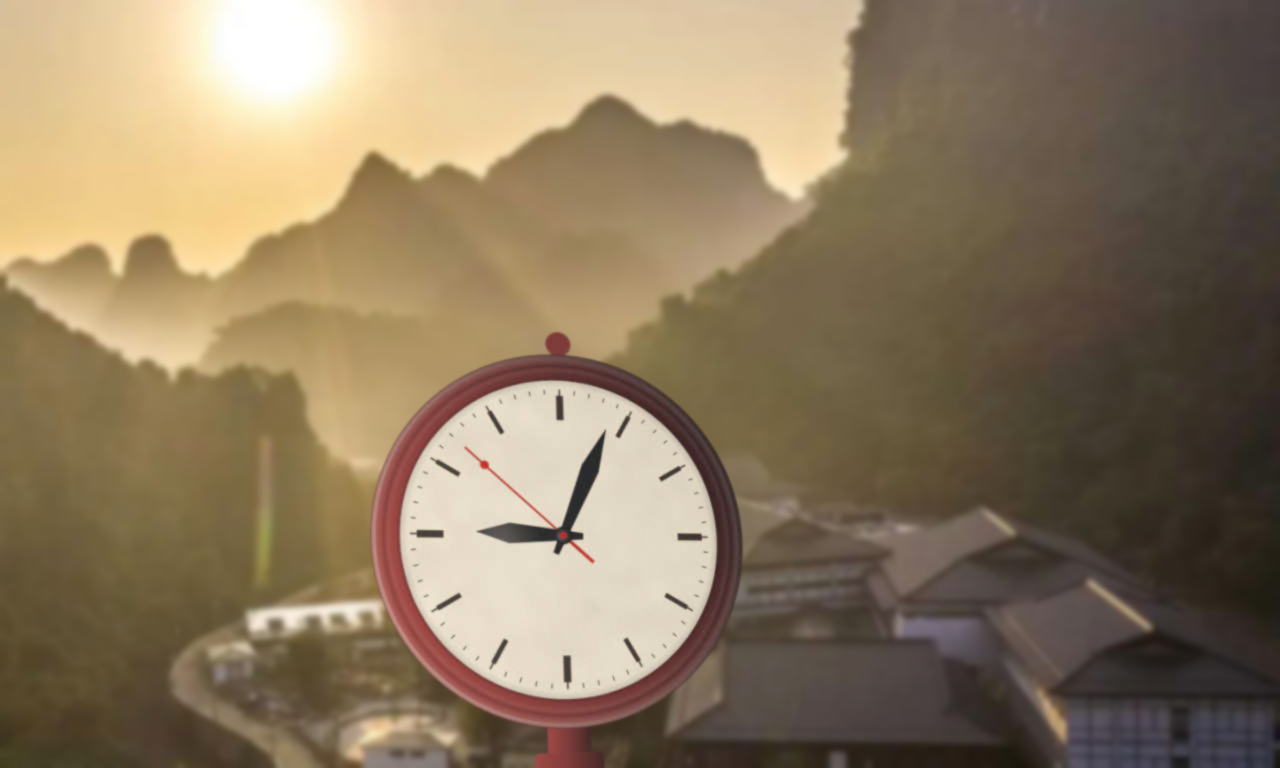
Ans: 9:03:52
